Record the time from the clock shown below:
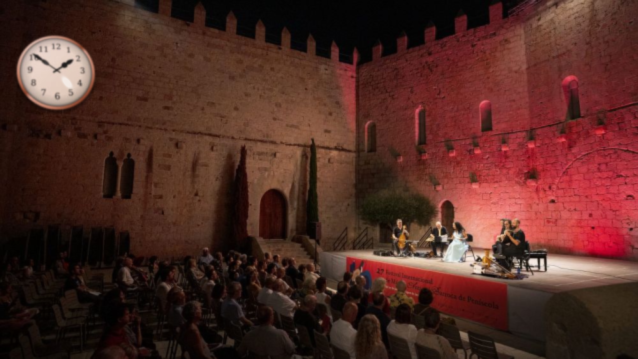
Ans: 1:51
